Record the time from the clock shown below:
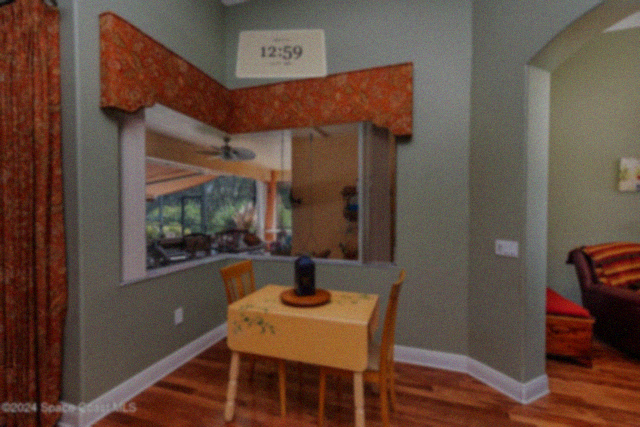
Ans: 12:59
